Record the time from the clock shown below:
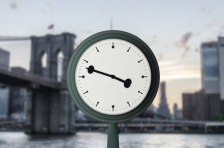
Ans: 3:48
